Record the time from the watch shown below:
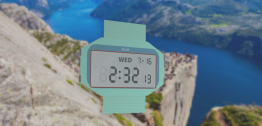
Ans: 2:32:13
